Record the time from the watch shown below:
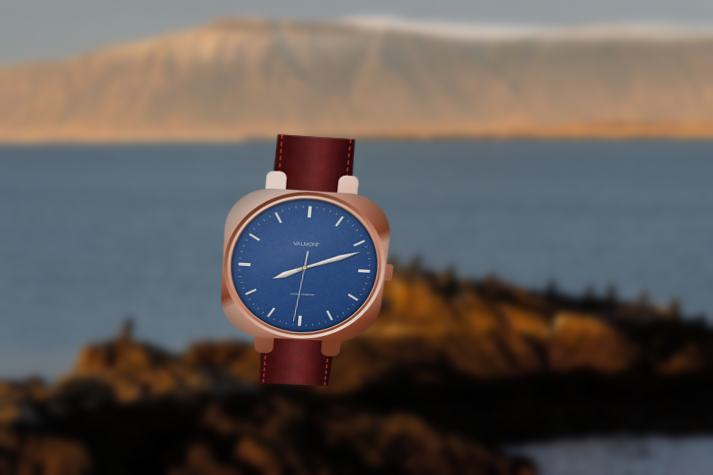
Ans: 8:11:31
